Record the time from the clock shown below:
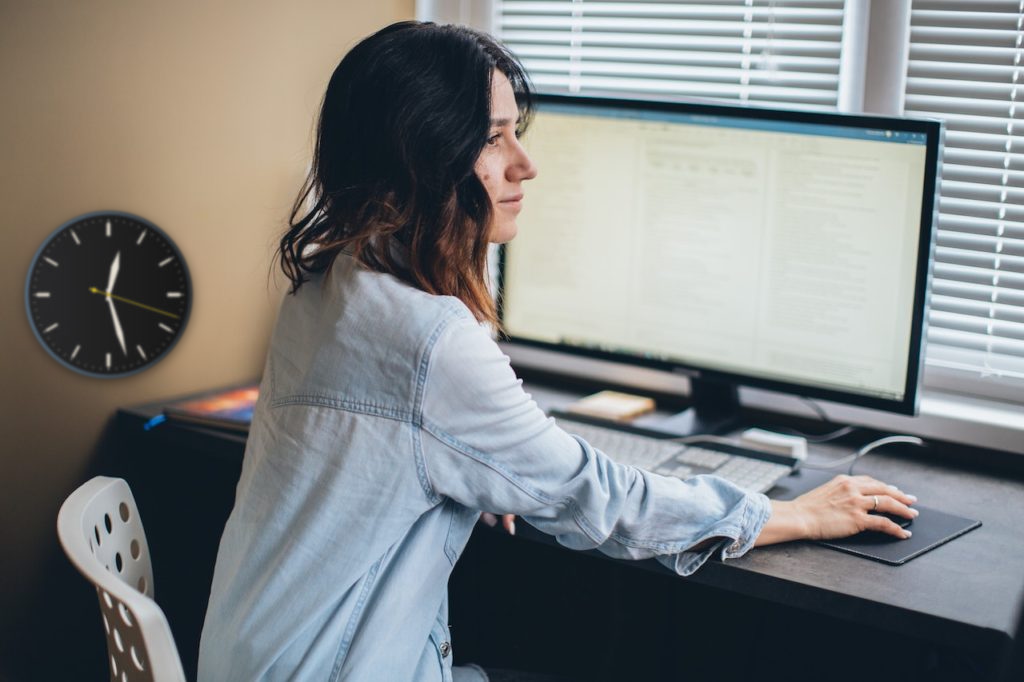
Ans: 12:27:18
